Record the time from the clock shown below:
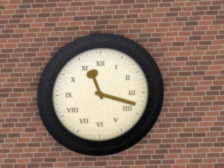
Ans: 11:18
